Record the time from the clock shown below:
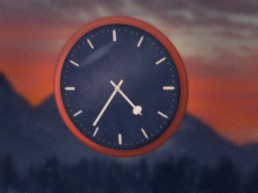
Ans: 4:36
